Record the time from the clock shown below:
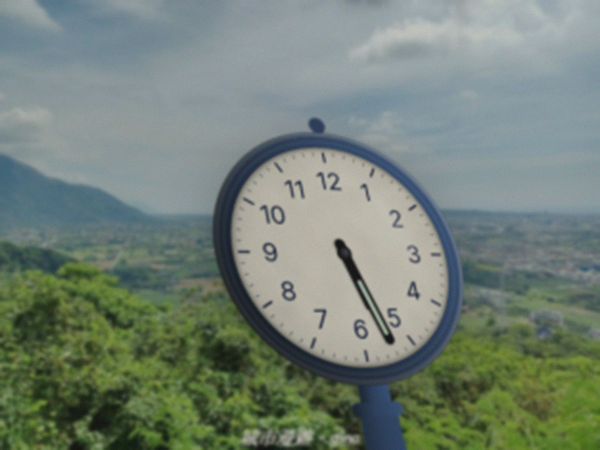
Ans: 5:27
